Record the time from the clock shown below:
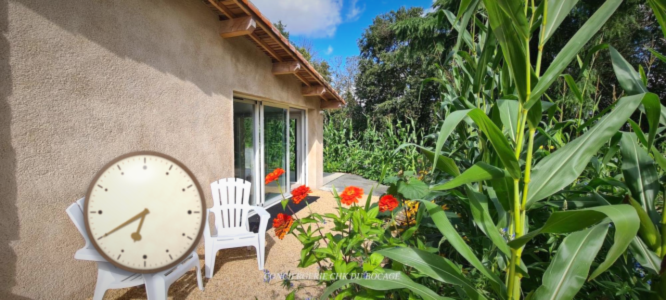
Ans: 6:40
